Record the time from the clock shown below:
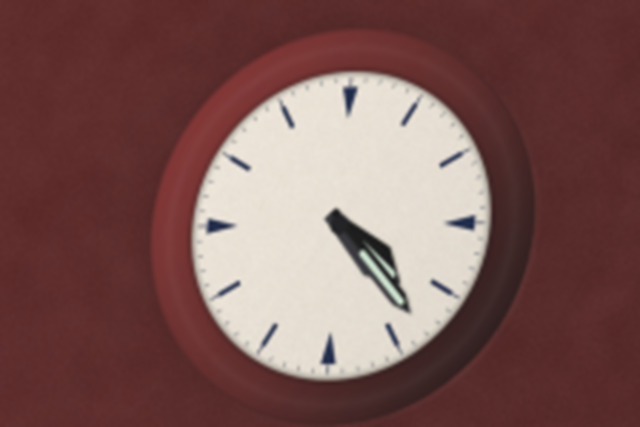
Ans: 4:23
